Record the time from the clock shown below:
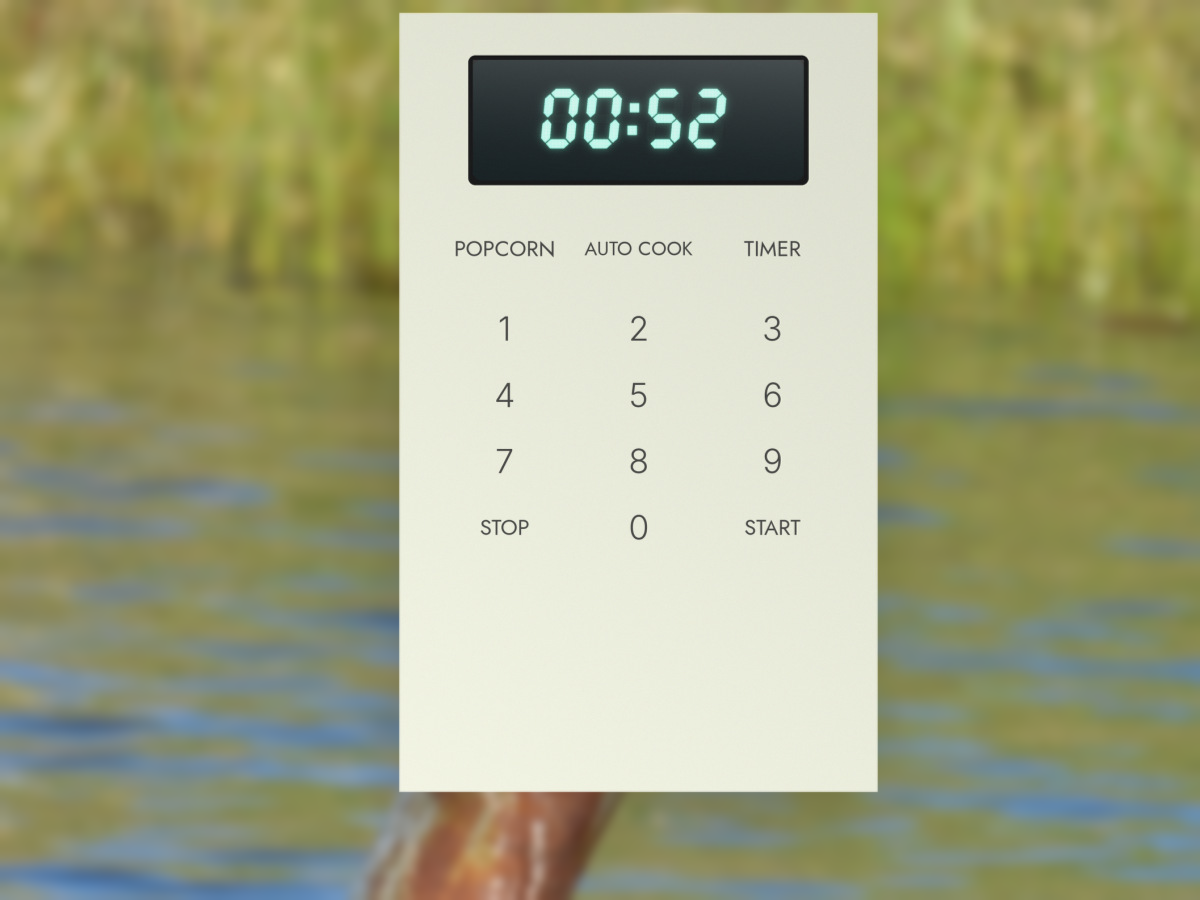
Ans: 0:52
